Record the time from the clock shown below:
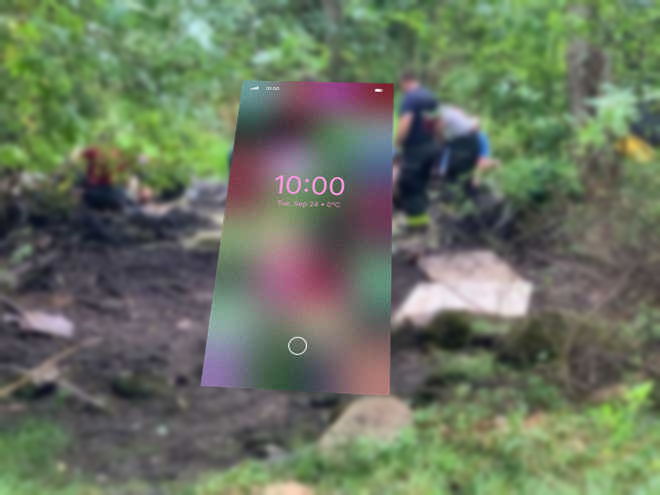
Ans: 10:00
